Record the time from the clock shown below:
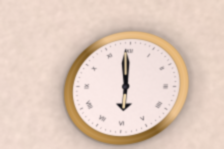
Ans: 5:59
